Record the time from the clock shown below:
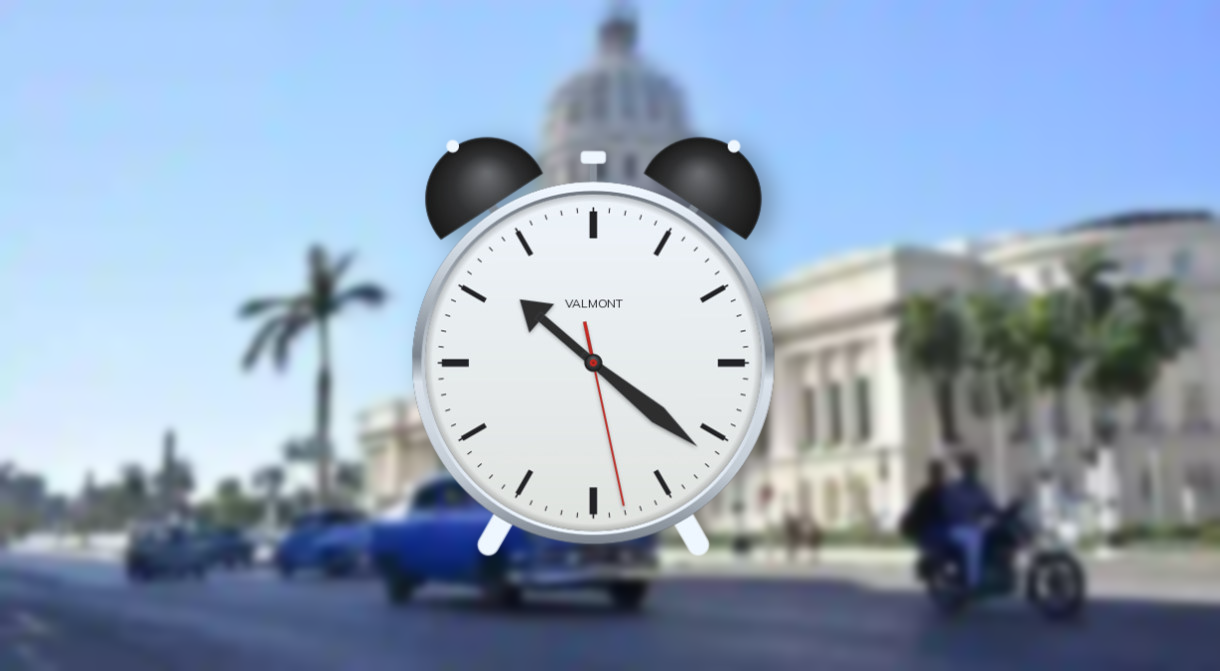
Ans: 10:21:28
